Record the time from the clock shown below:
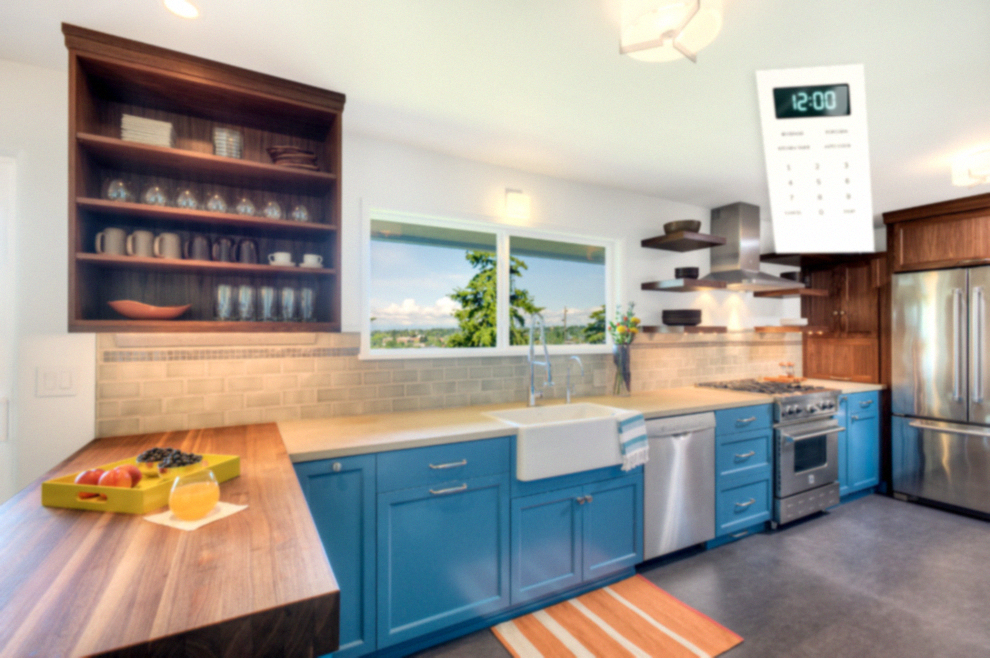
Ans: 12:00
